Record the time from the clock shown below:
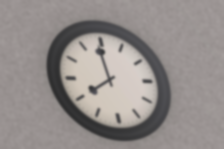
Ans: 7:59
